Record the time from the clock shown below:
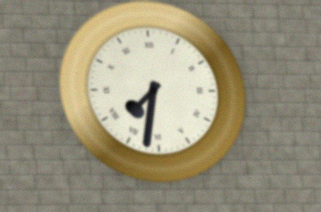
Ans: 7:32
